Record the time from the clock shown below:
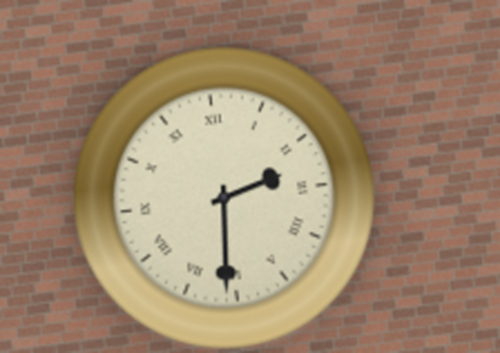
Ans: 2:31
